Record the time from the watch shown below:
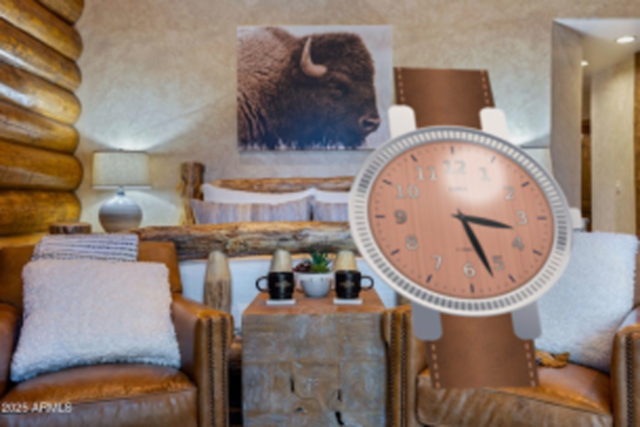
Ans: 3:27
